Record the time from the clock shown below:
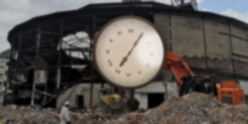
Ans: 7:05
